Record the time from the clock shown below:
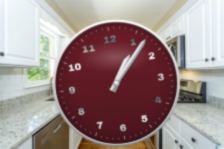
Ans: 1:07
